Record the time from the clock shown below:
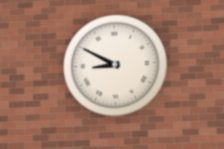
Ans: 8:50
